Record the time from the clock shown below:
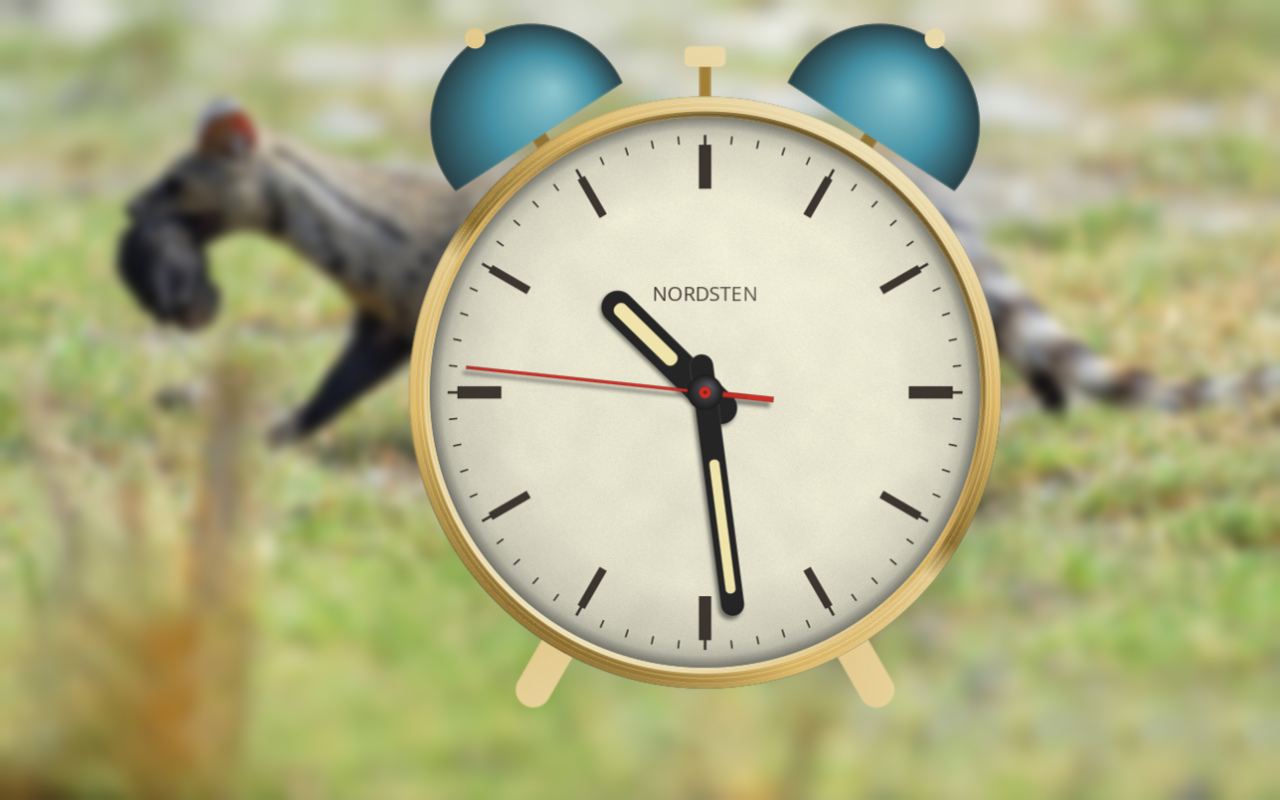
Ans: 10:28:46
